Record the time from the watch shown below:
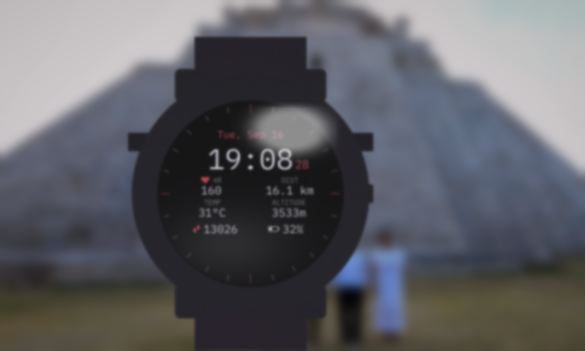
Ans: 19:08:28
